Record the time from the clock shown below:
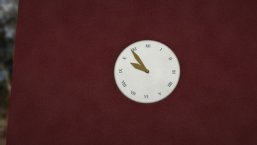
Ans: 9:54
